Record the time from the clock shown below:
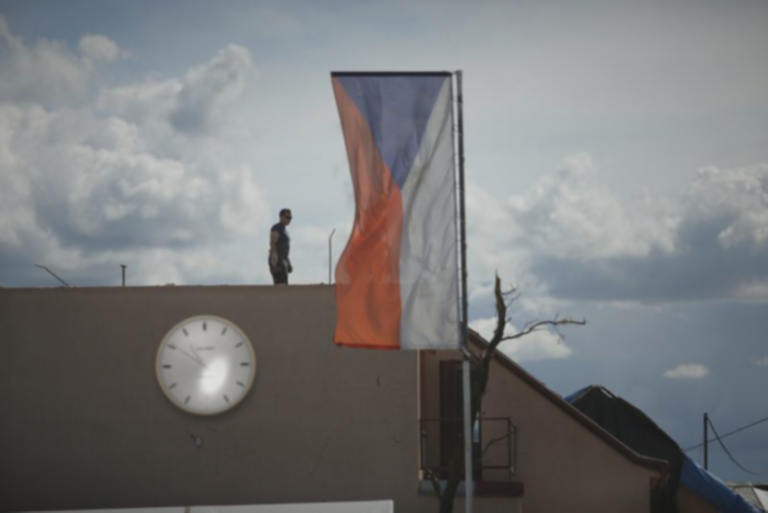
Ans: 10:51
